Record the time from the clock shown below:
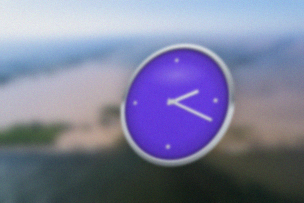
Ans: 2:19
